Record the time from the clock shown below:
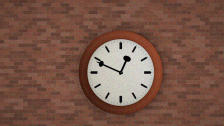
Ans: 12:49
